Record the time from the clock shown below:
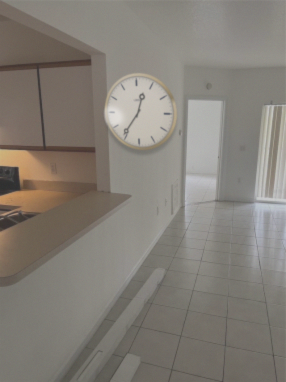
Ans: 12:36
